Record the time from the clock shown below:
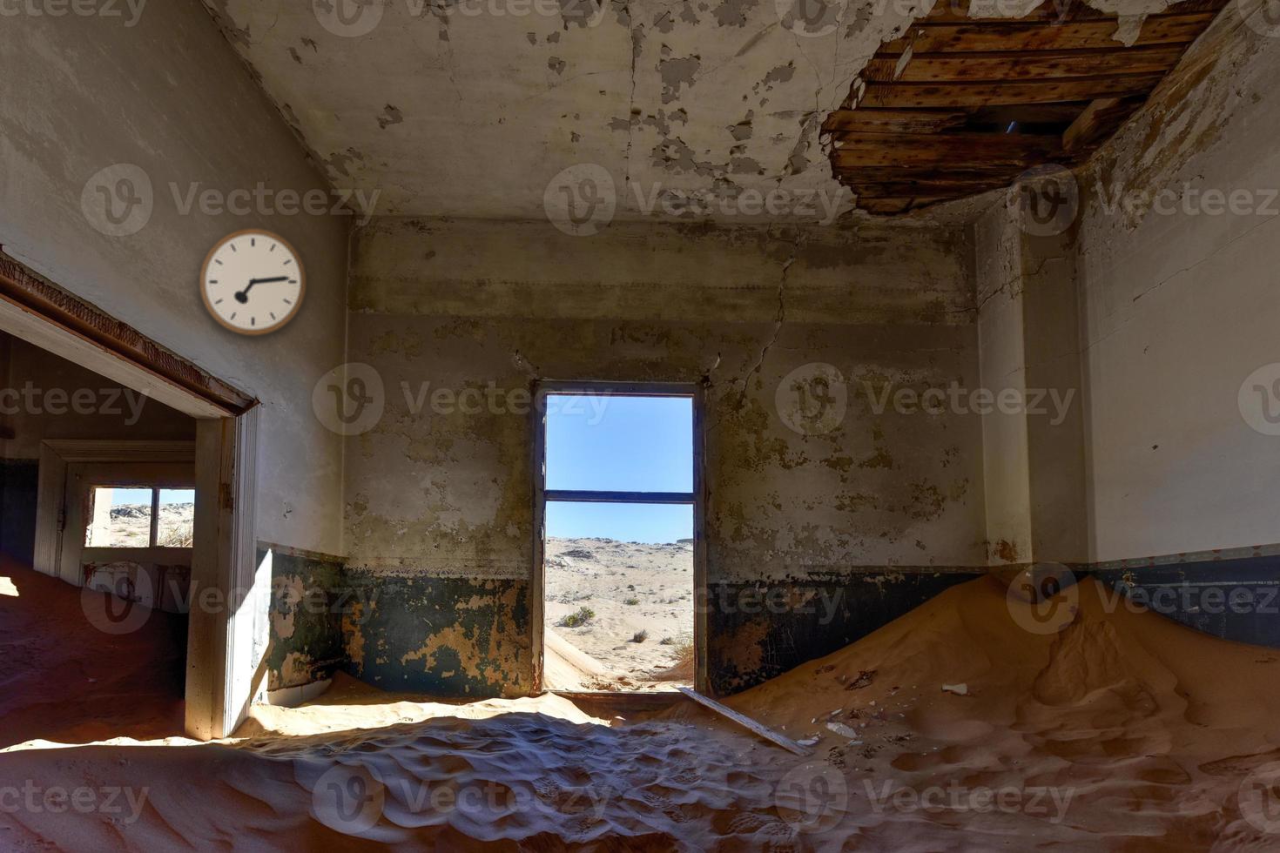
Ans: 7:14
